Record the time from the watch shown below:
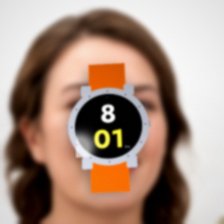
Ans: 8:01
